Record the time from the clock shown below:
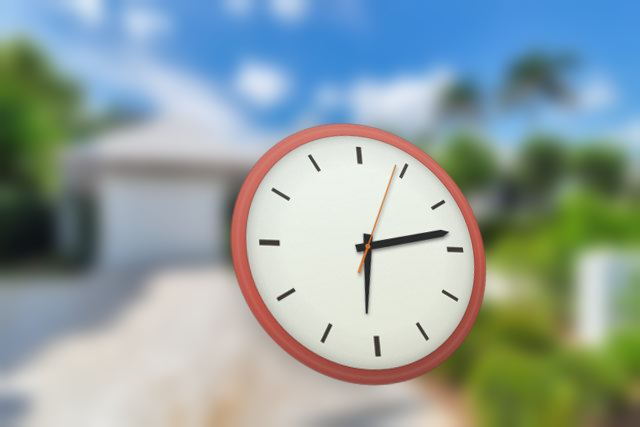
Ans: 6:13:04
